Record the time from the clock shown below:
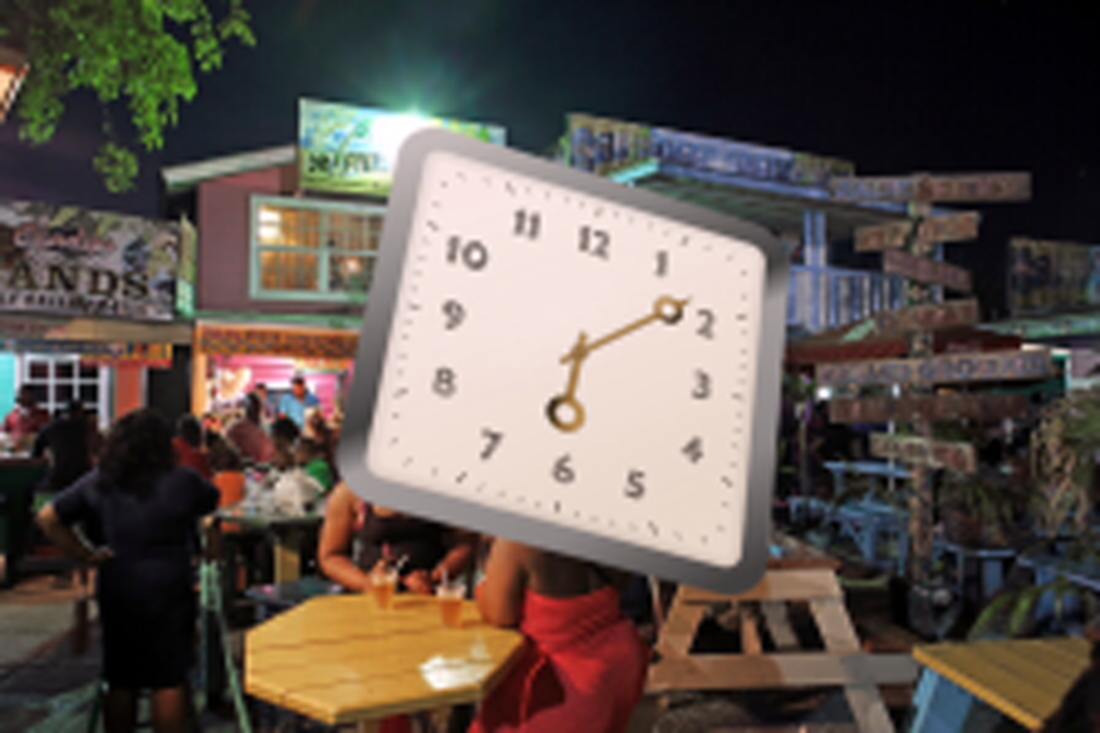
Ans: 6:08
